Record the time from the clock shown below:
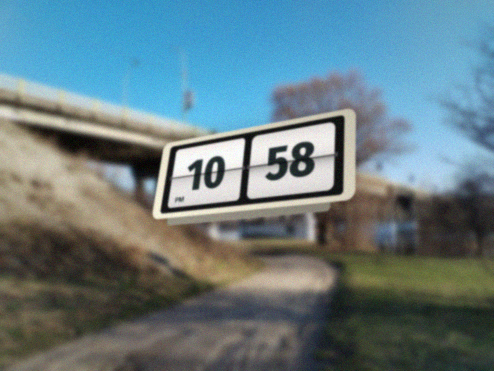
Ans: 10:58
